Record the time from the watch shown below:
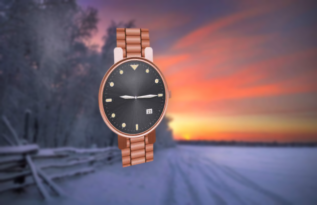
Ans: 9:15
